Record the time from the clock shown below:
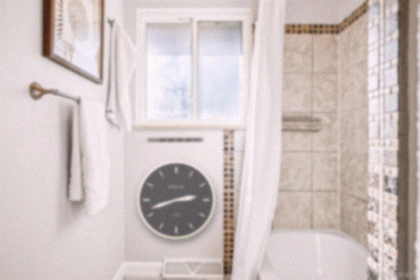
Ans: 2:42
